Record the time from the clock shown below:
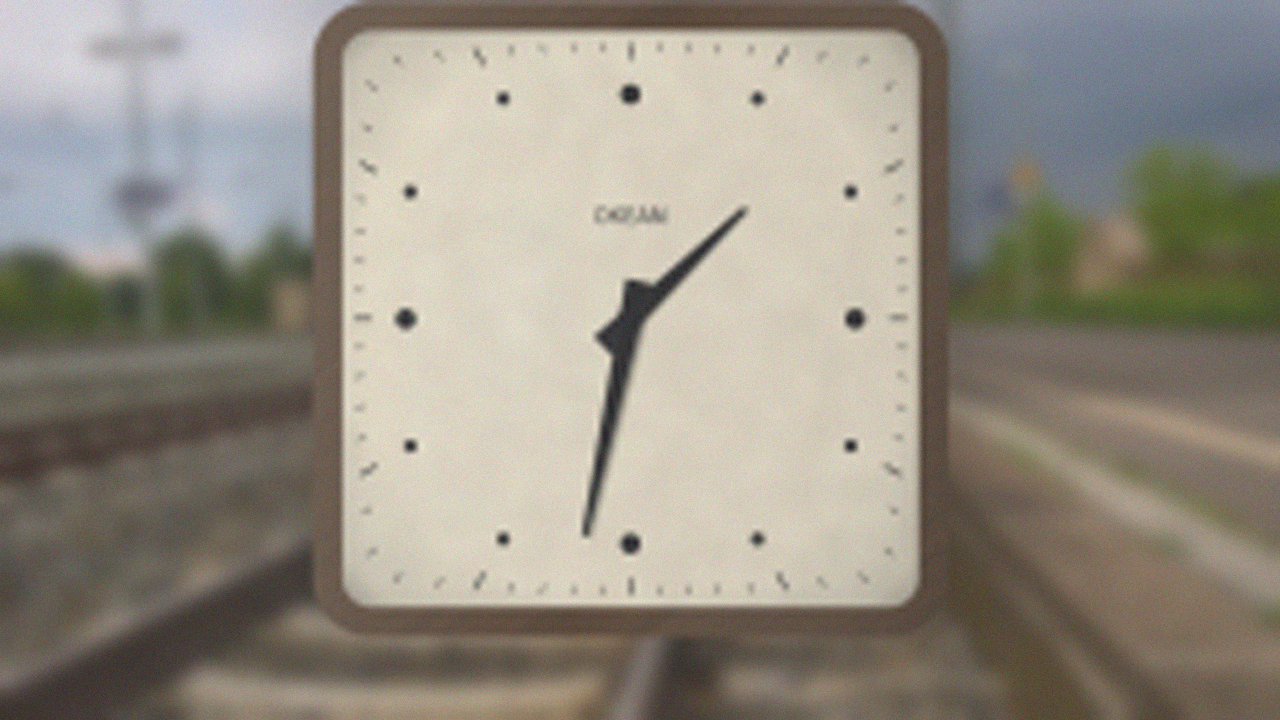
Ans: 1:32
